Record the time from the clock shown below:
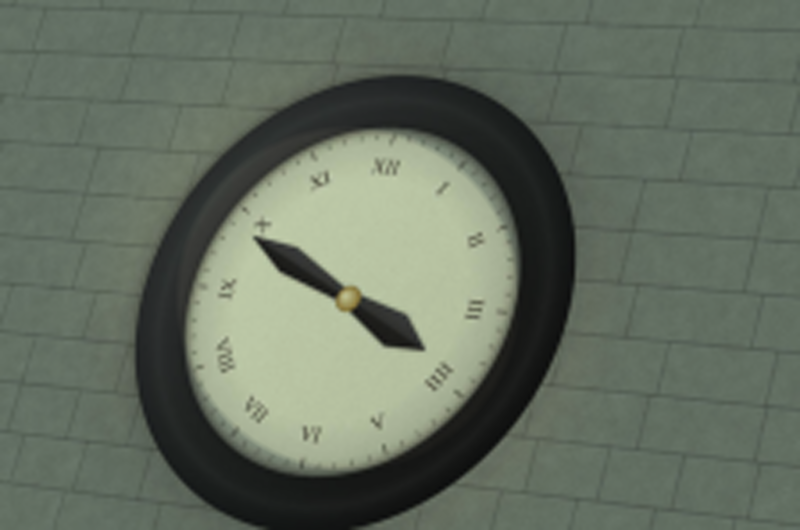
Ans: 3:49
